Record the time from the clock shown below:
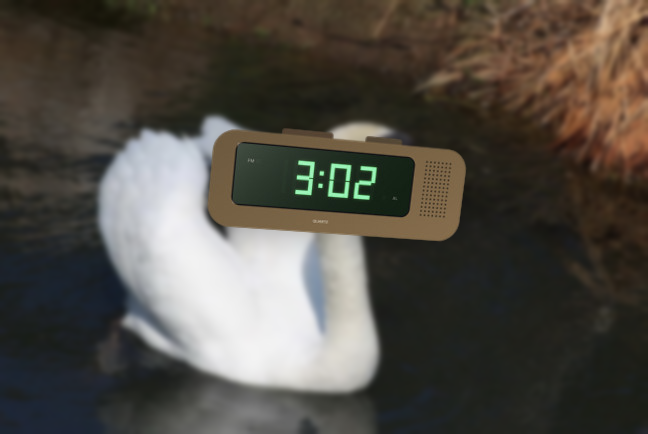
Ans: 3:02
